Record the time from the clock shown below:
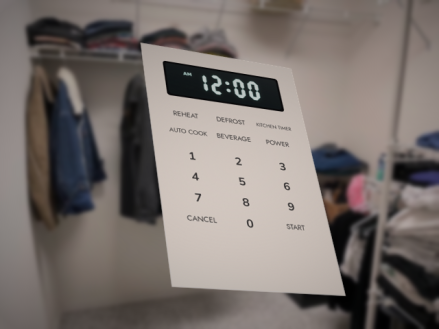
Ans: 12:00
